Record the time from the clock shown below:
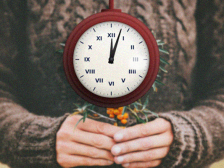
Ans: 12:03
